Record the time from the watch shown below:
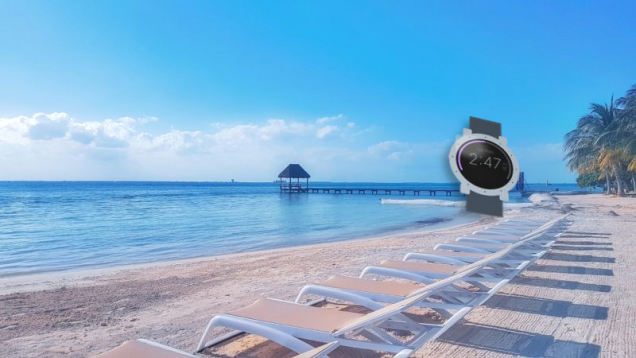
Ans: 2:47
